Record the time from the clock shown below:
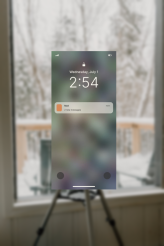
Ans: 2:54
